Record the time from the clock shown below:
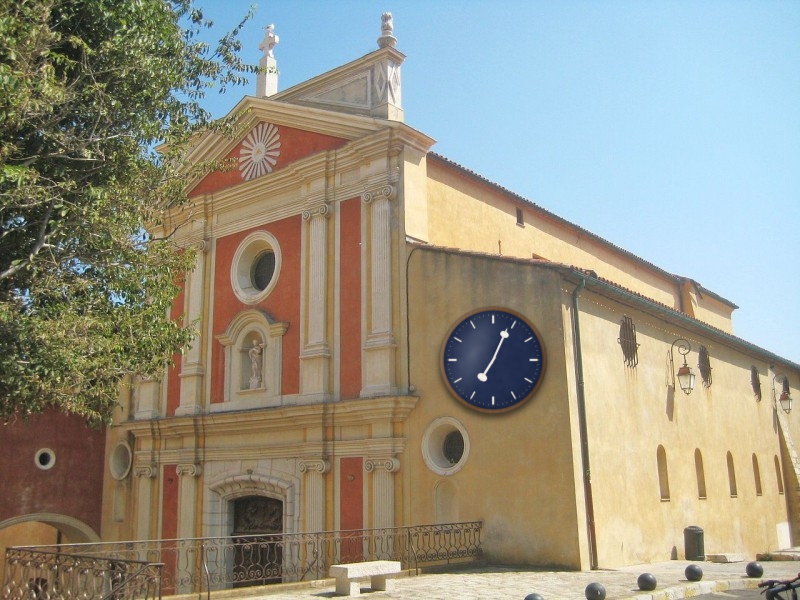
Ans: 7:04
